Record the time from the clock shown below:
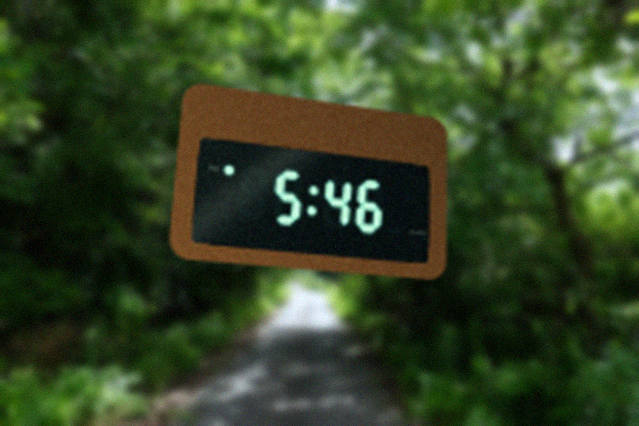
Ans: 5:46
